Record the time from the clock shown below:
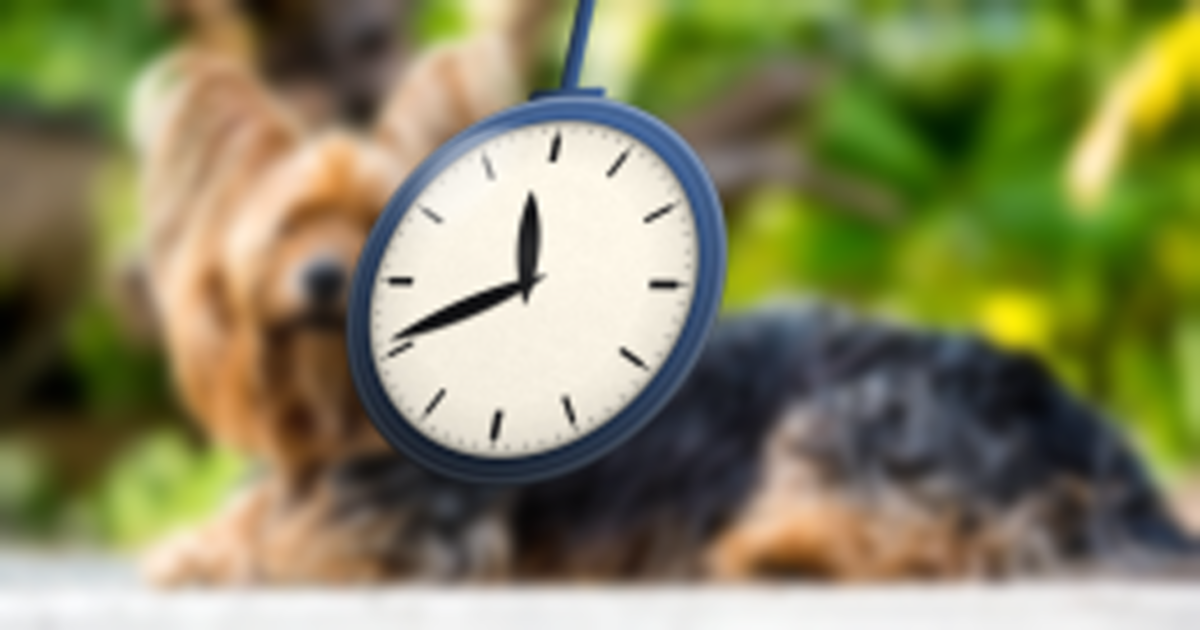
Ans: 11:41
